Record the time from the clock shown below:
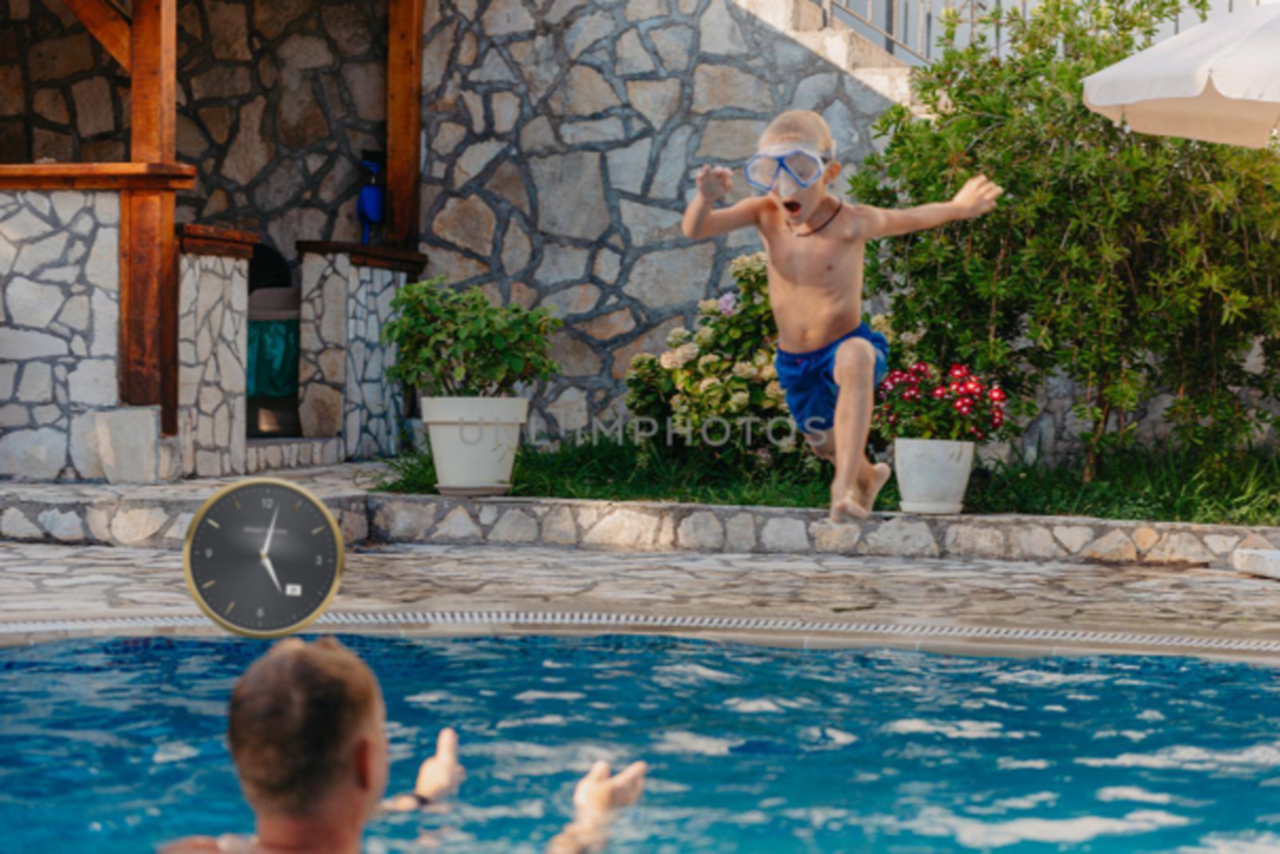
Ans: 5:02
